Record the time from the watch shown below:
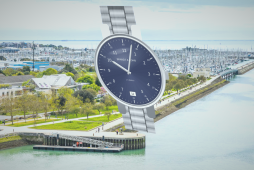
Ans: 10:03
